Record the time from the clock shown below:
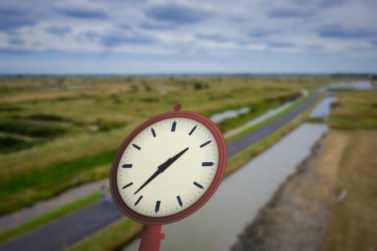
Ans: 1:37
